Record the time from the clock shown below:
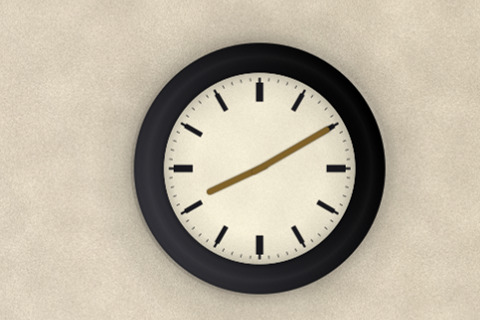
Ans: 8:10
